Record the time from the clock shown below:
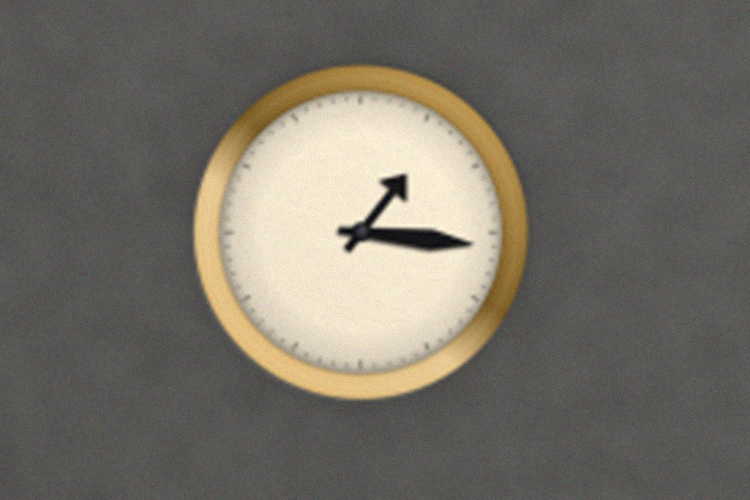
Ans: 1:16
